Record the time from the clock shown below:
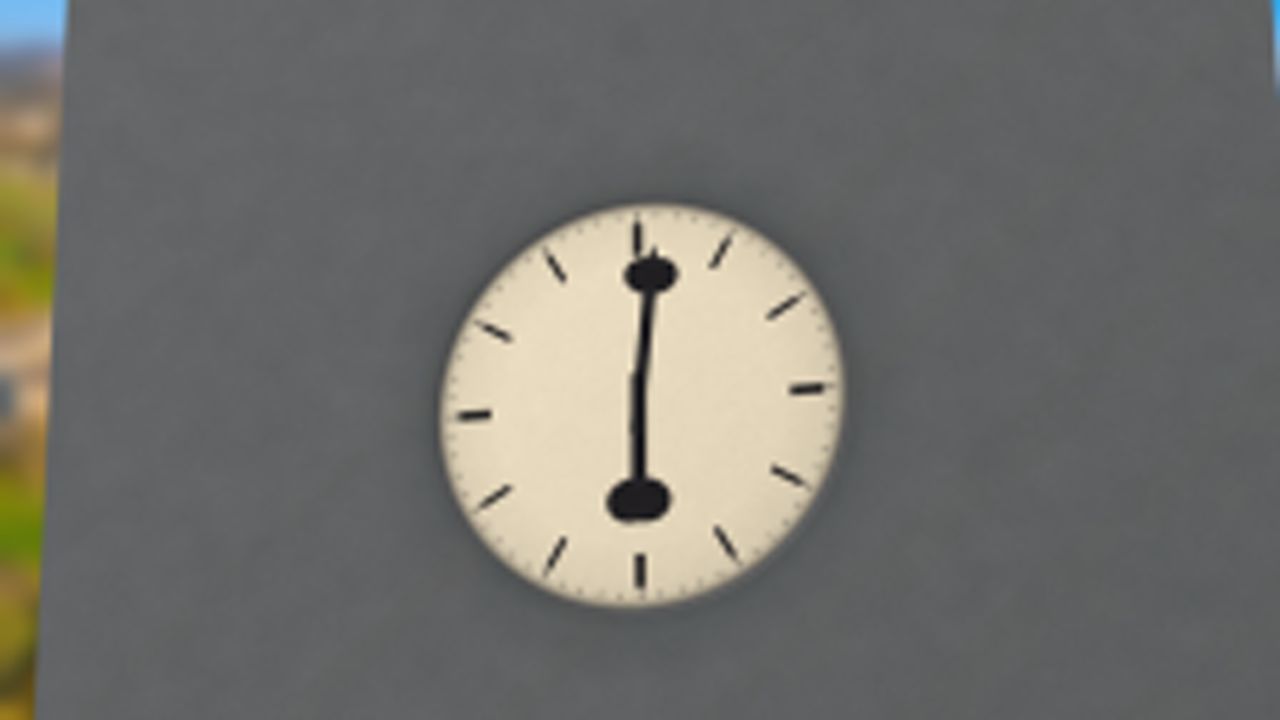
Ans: 6:01
